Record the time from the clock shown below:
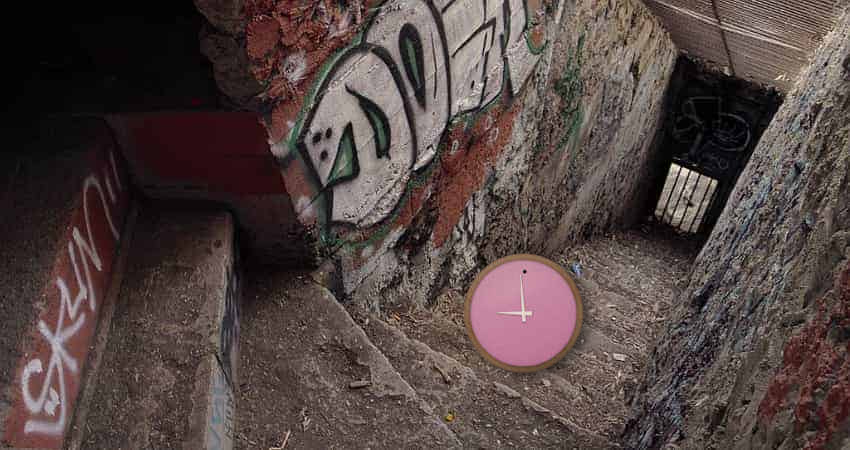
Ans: 8:59
